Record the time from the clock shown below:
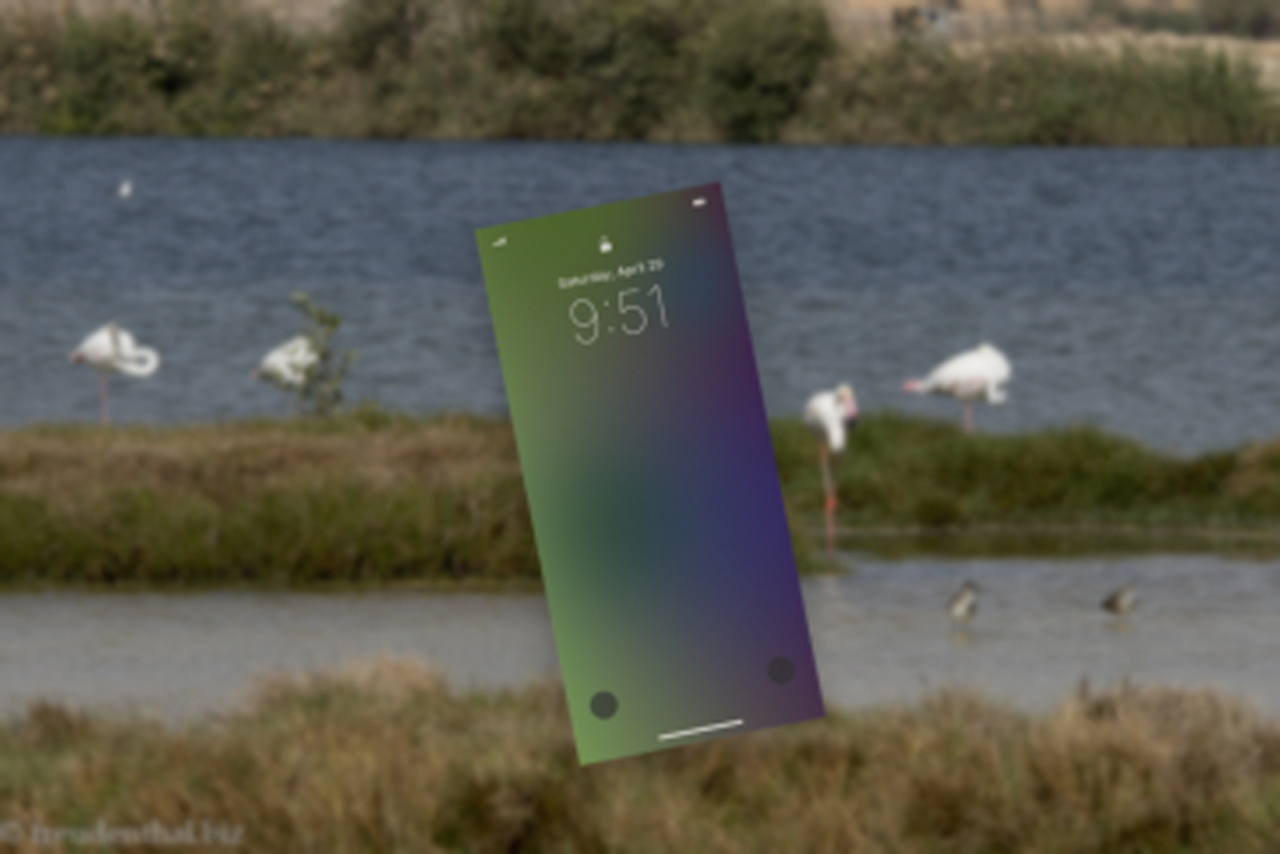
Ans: 9:51
